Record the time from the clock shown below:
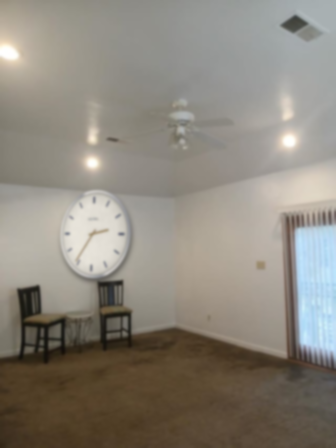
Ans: 2:36
